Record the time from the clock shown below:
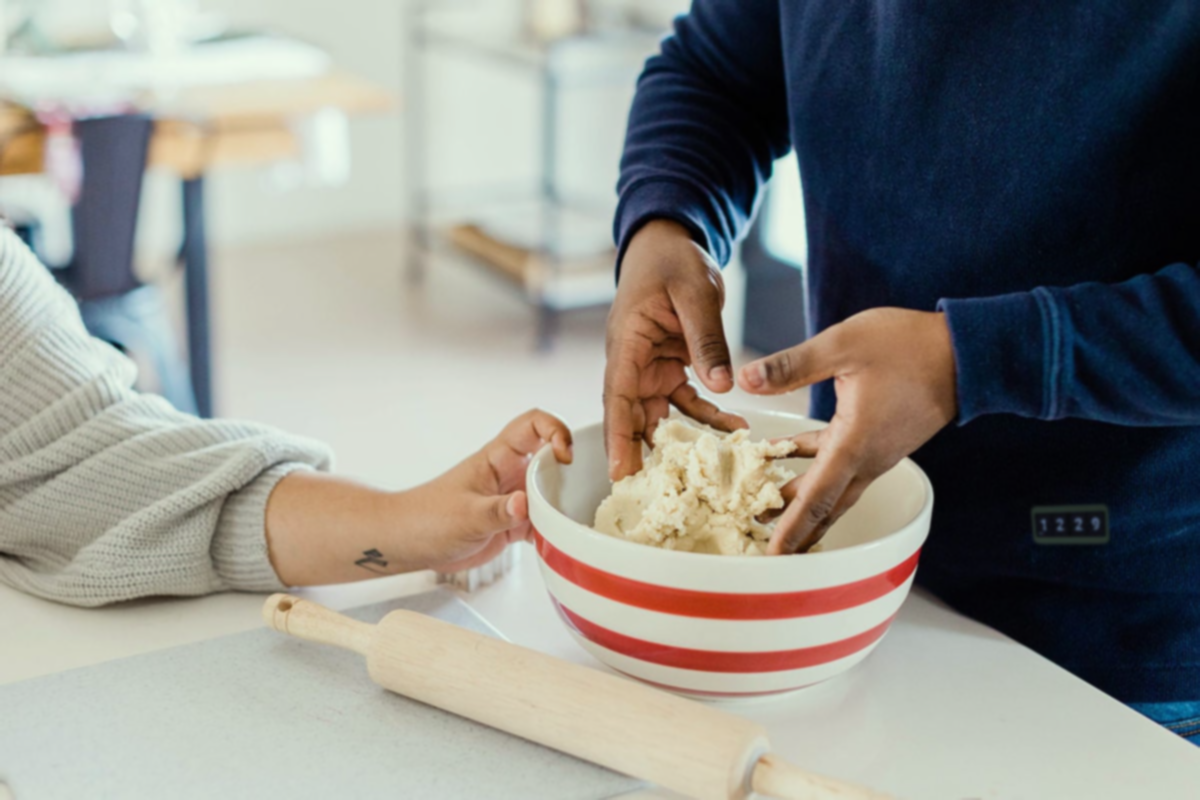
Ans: 12:29
